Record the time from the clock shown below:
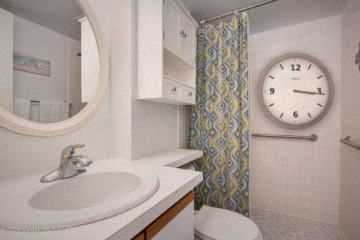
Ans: 3:16
